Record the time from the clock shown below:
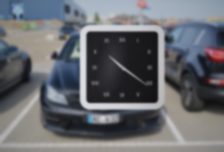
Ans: 10:21
